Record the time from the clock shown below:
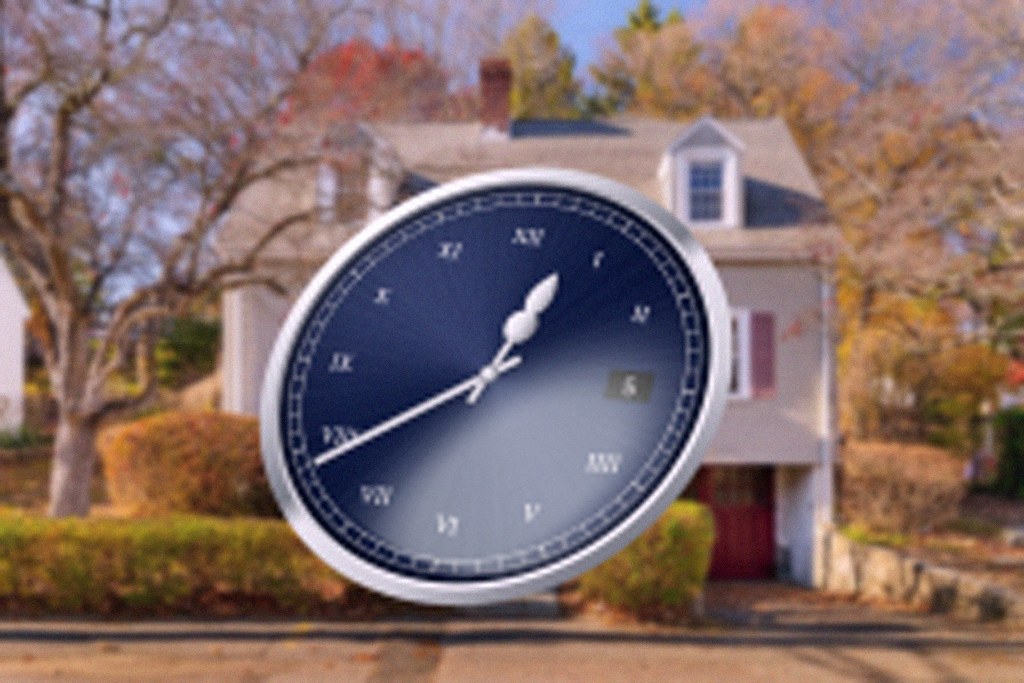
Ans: 12:39
